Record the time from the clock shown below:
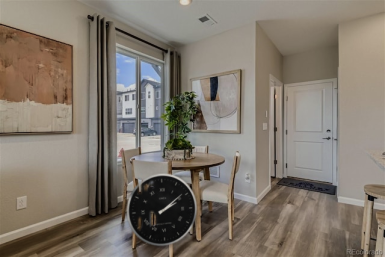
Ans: 2:09
